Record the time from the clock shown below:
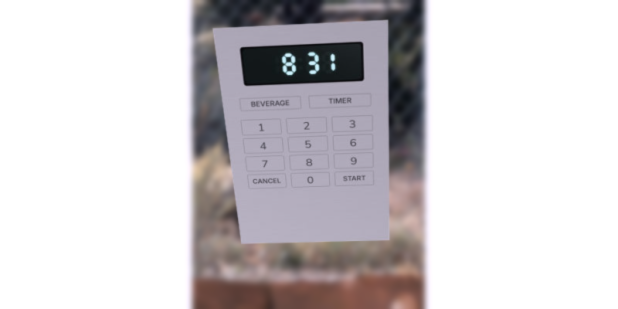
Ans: 8:31
